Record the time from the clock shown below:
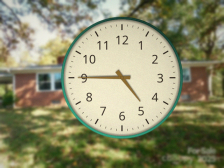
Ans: 4:45
